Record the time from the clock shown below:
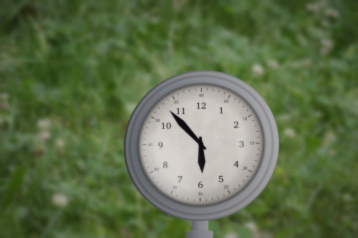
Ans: 5:53
